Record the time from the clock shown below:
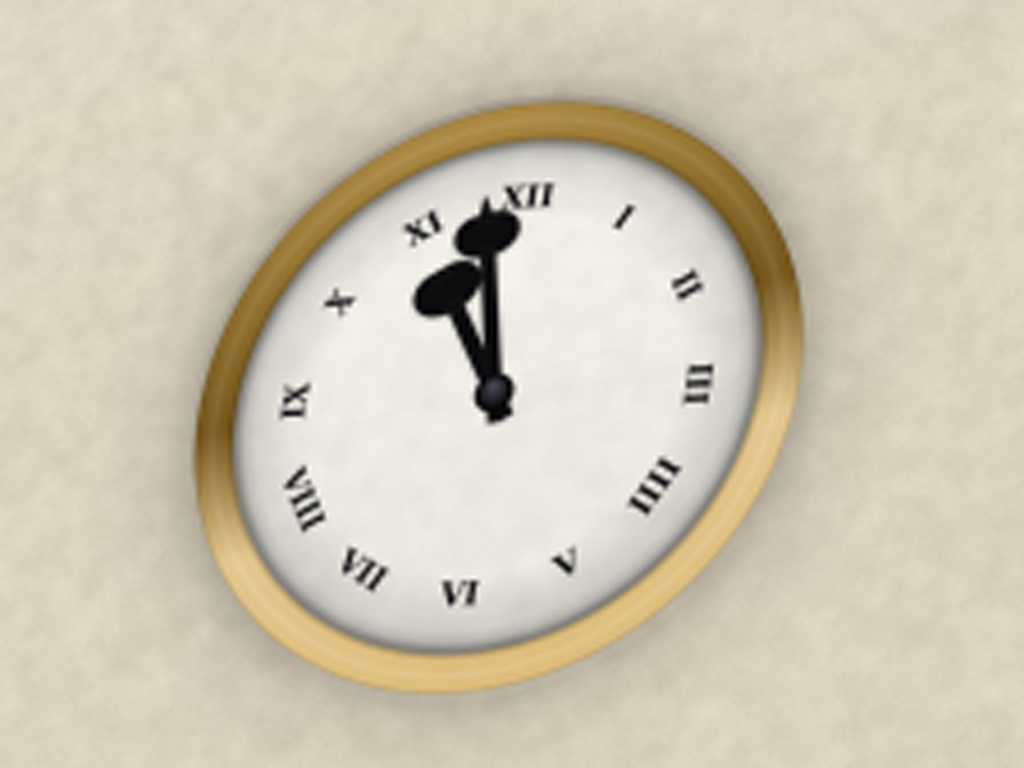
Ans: 10:58
